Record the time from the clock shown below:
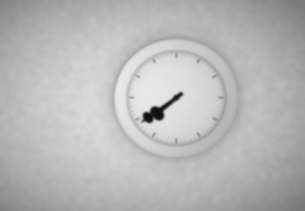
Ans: 7:39
